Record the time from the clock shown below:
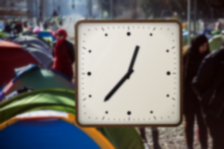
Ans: 12:37
